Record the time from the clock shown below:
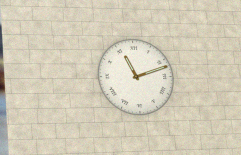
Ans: 11:12
